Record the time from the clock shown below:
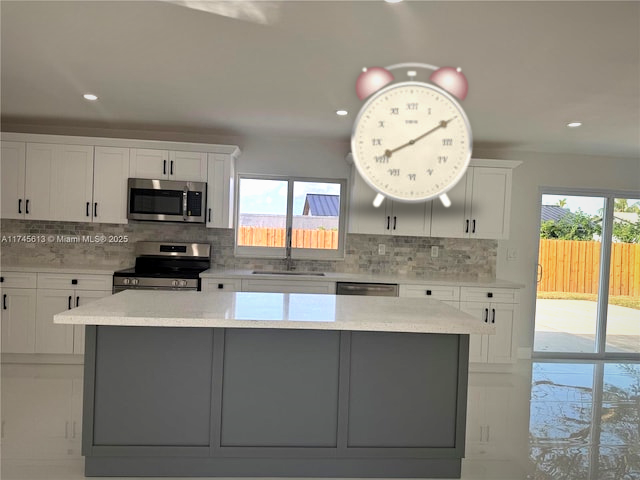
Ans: 8:10
